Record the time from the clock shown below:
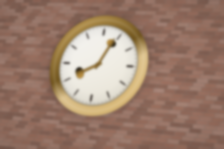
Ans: 8:04
